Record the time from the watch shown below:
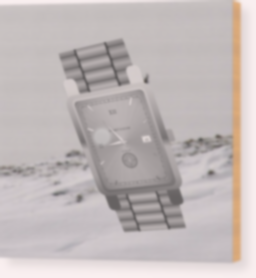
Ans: 8:55
